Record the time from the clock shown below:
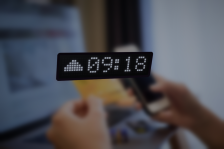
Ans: 9:18
